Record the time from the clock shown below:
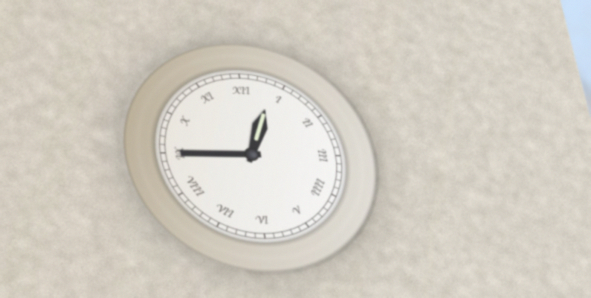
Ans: 12:45
